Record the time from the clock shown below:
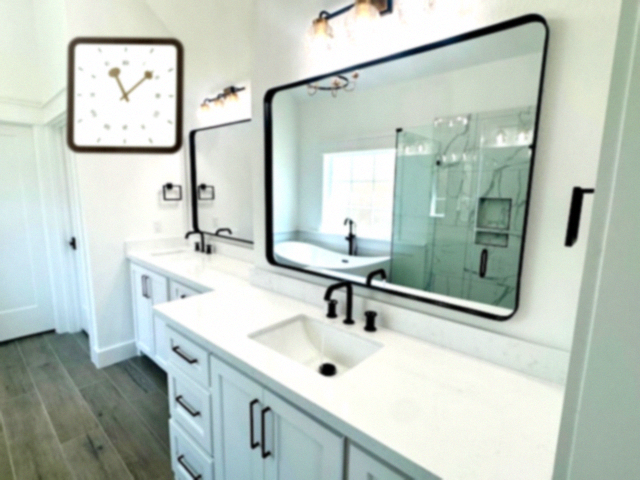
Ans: 11:08
